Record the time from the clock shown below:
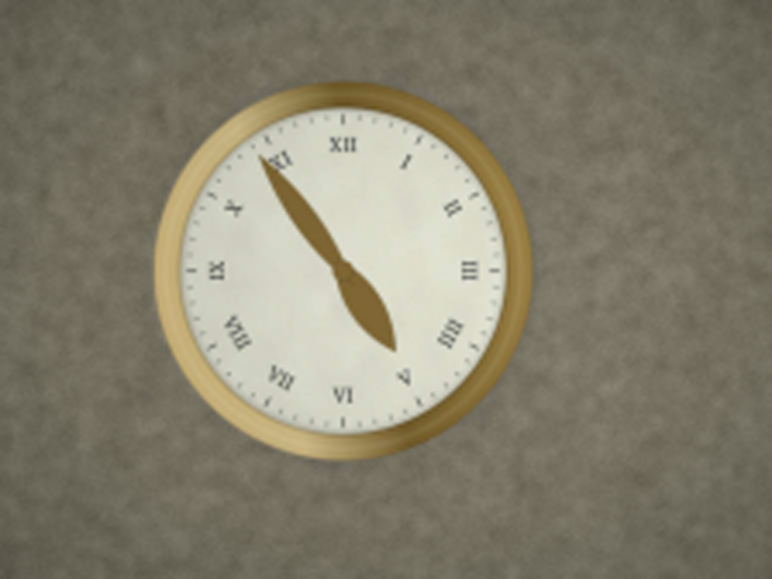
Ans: 4:54
